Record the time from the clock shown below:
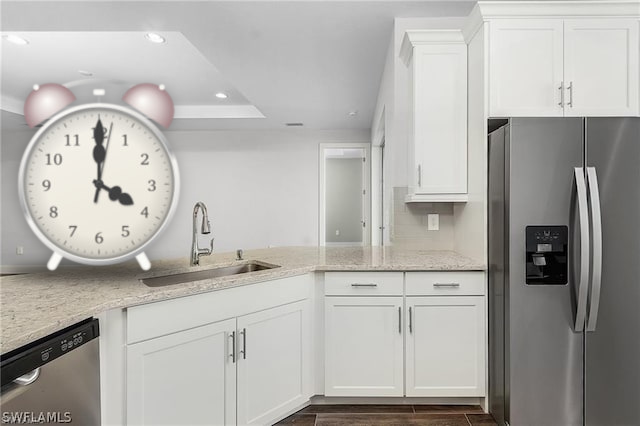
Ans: 4:00:02
